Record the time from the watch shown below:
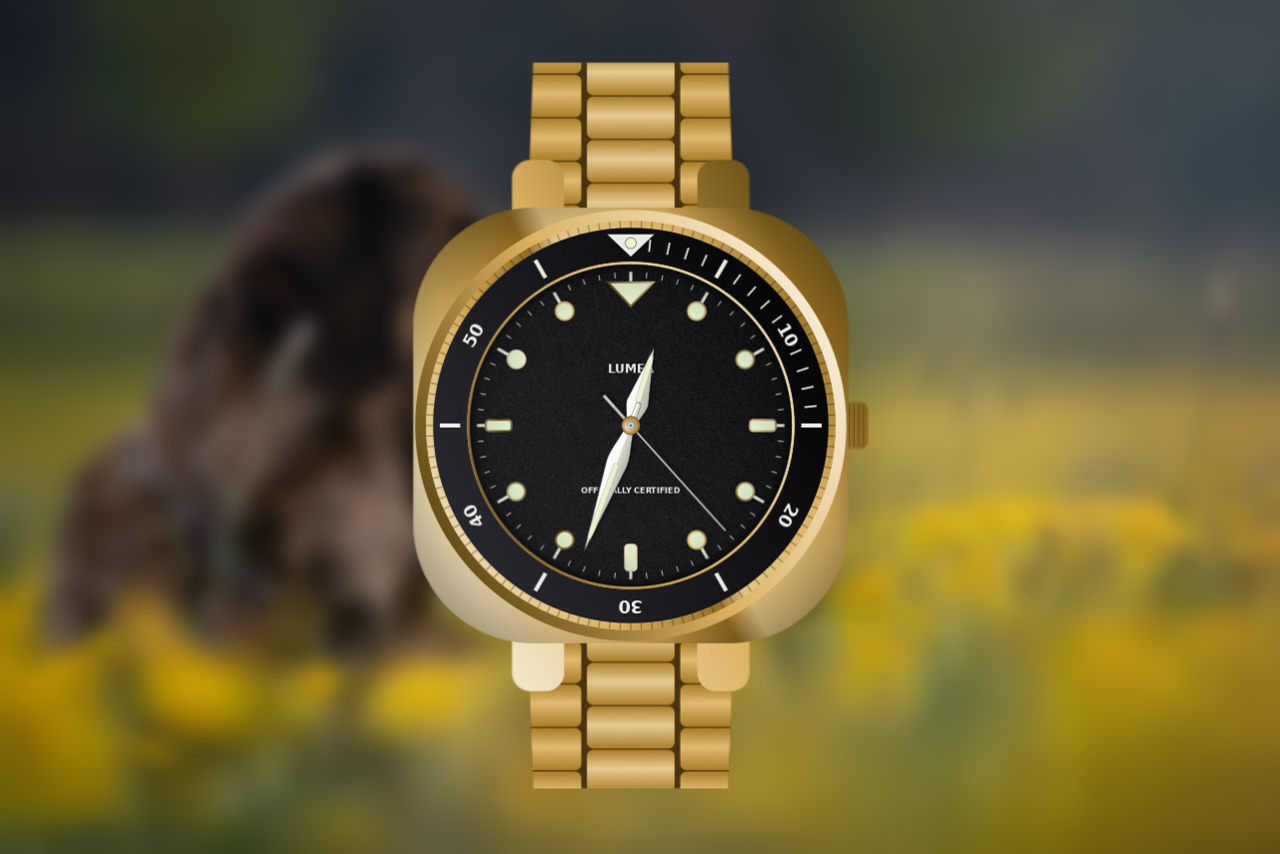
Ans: 12:33:23
